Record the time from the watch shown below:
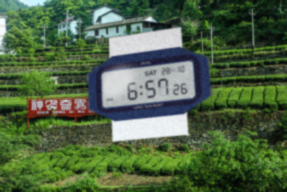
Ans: 6:57:26
